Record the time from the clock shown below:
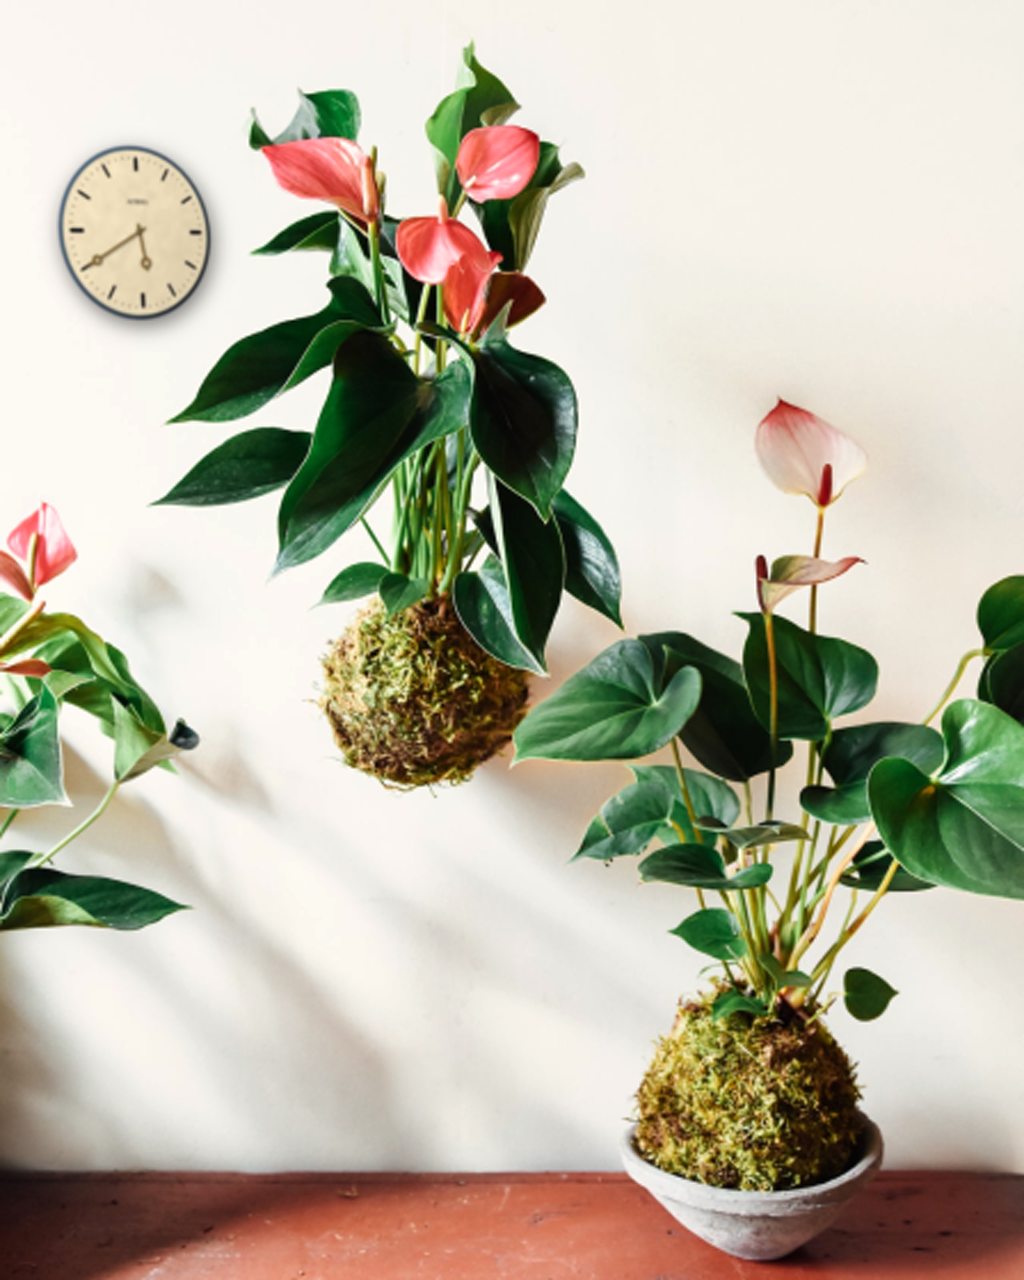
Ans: 5:40
